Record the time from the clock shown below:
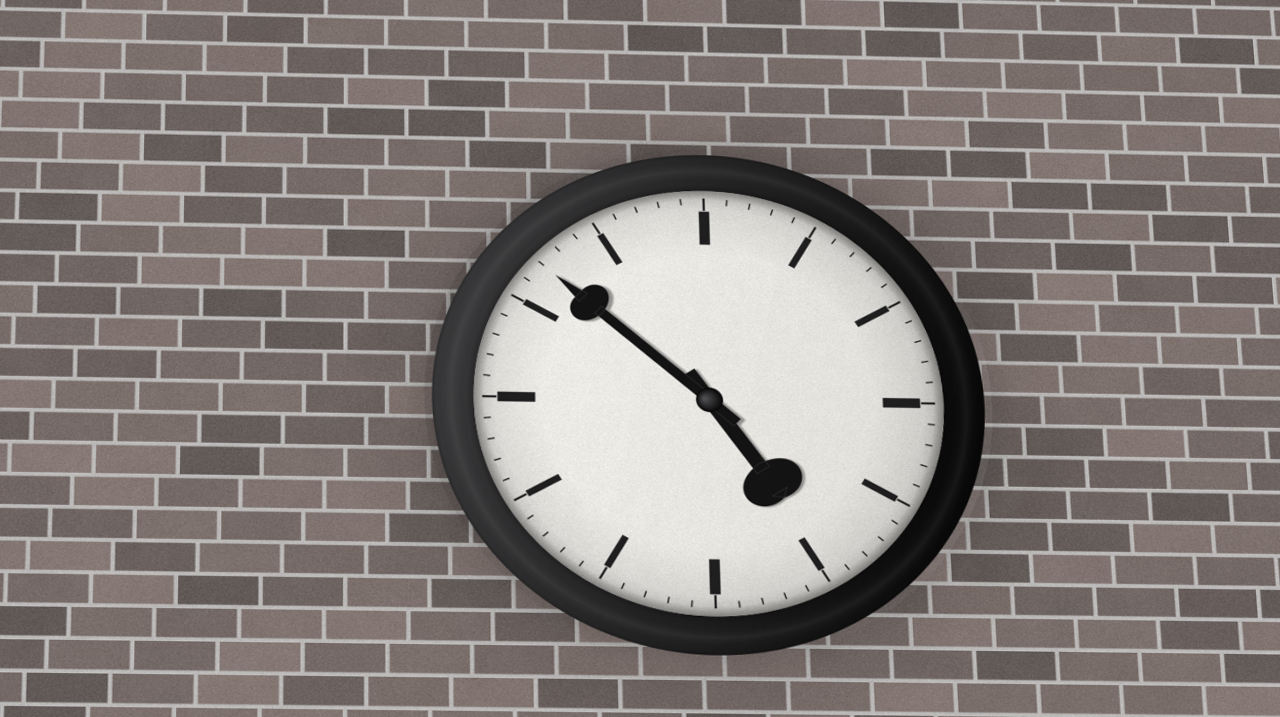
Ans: 4:52
